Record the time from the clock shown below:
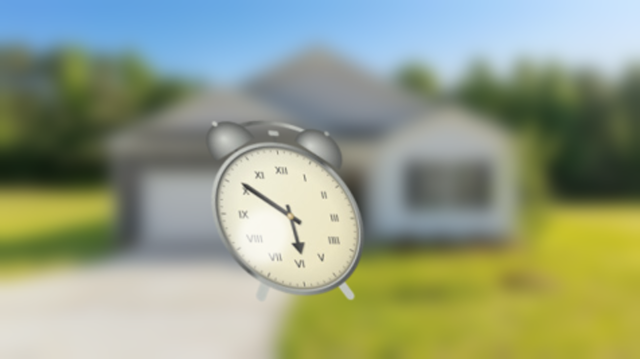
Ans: 5:51
